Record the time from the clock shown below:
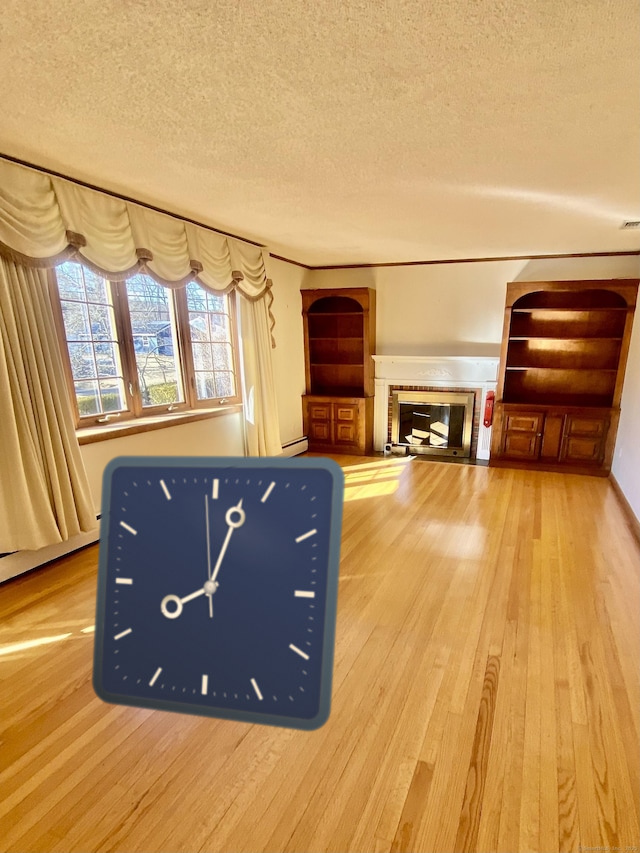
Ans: 8:02:59
